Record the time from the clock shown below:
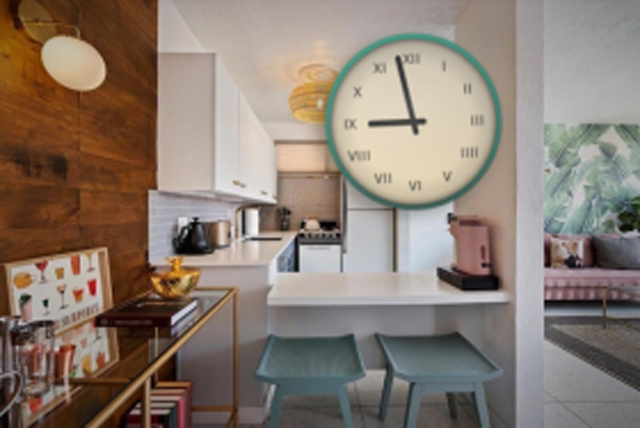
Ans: 8:58
